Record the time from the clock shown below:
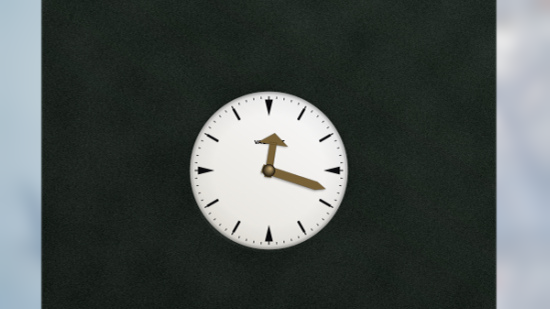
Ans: 12:18
